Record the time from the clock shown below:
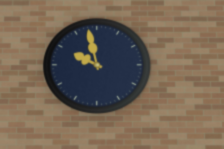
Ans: 9:58
